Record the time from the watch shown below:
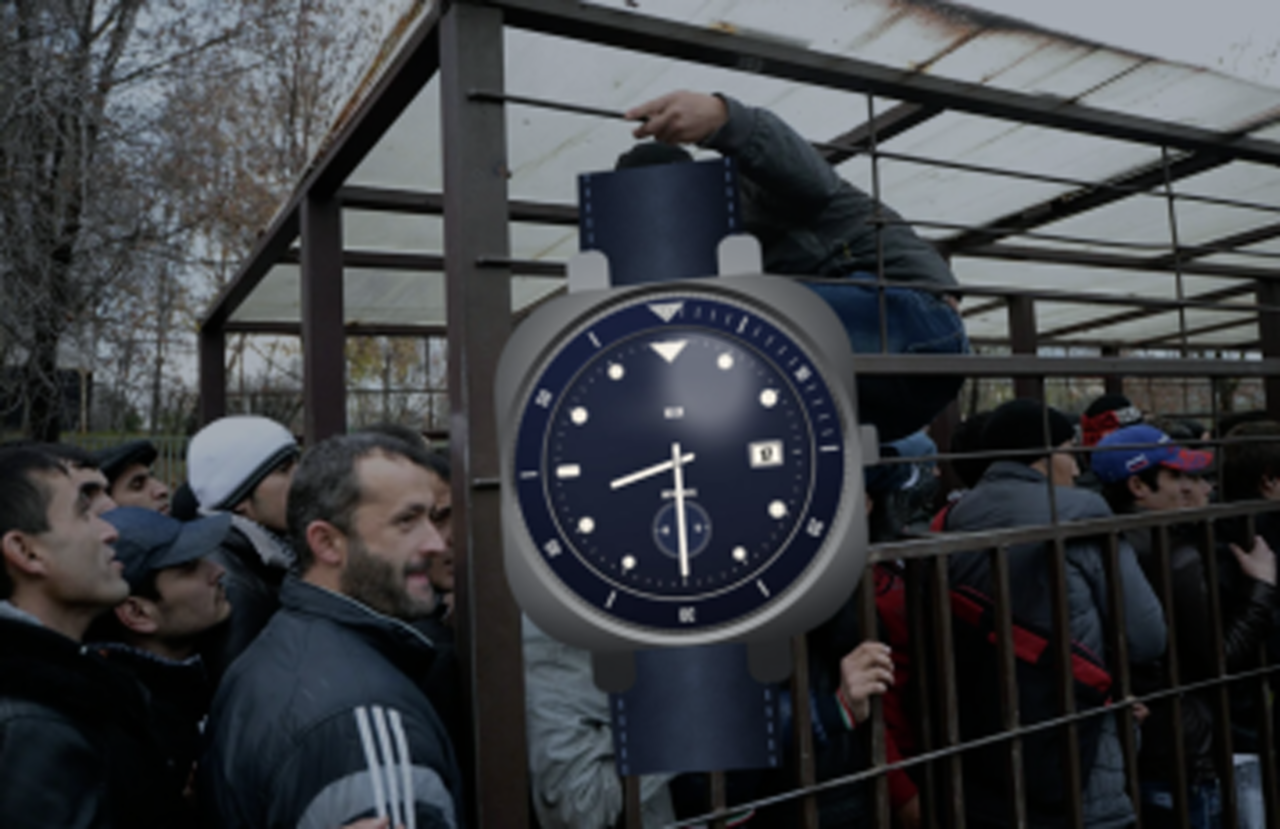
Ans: 8:30
